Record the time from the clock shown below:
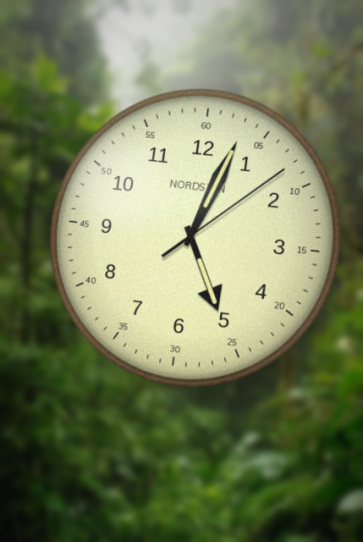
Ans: 5:03:08
